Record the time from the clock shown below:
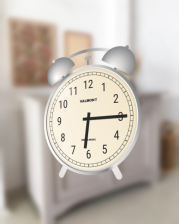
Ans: 6:15
